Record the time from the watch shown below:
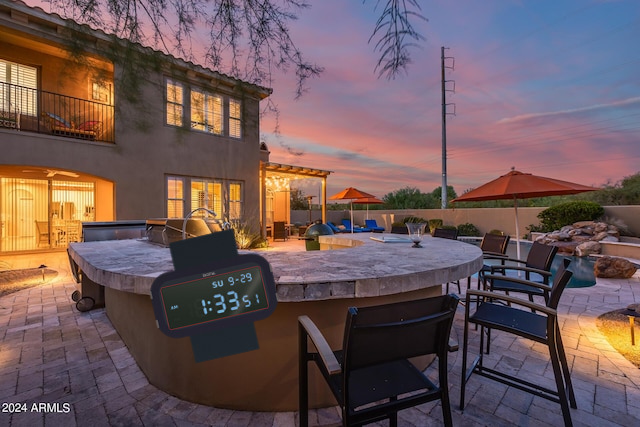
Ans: 1:33:51
